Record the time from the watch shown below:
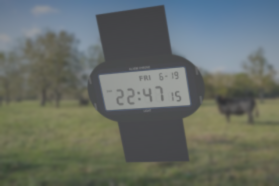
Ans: 22:47:15
